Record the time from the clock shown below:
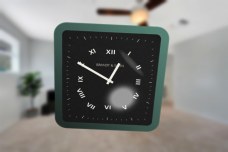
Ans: 12:50
